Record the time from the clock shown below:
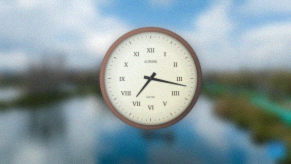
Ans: 7:17
